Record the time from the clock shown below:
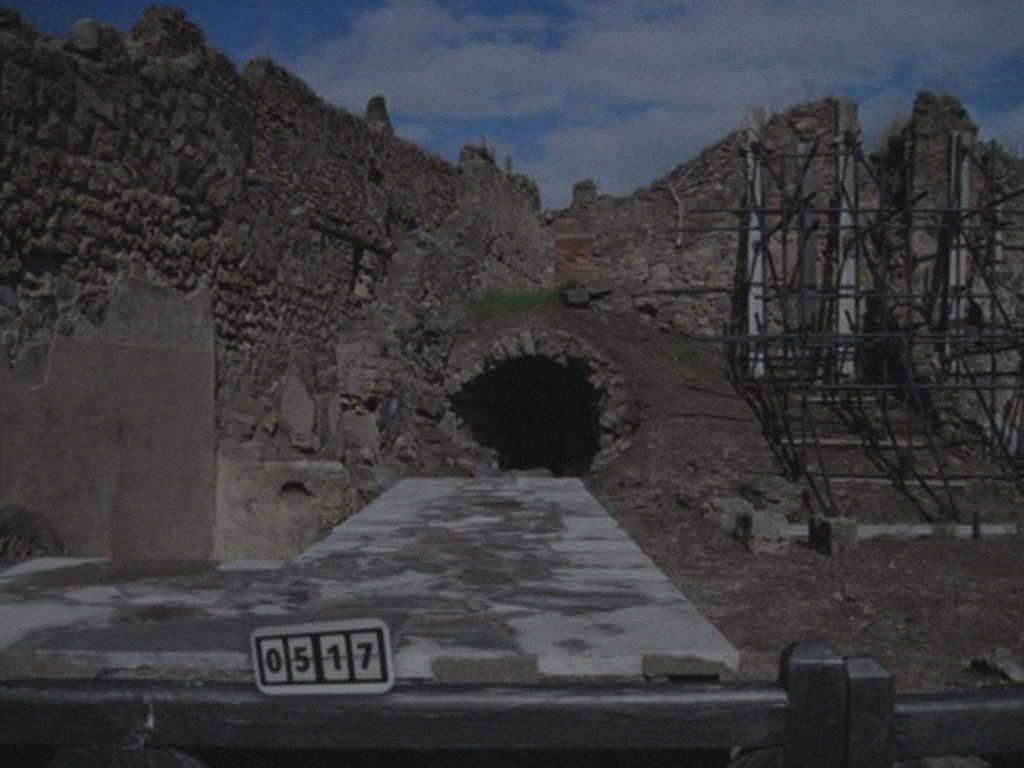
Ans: 5:17
